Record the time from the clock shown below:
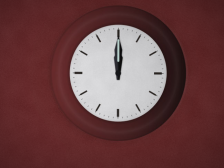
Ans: 12:00
